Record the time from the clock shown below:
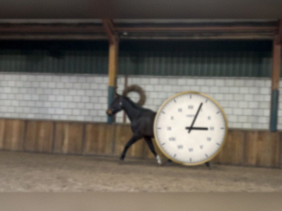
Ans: 3:04
